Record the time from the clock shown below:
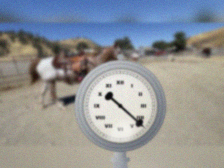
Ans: 10:22
